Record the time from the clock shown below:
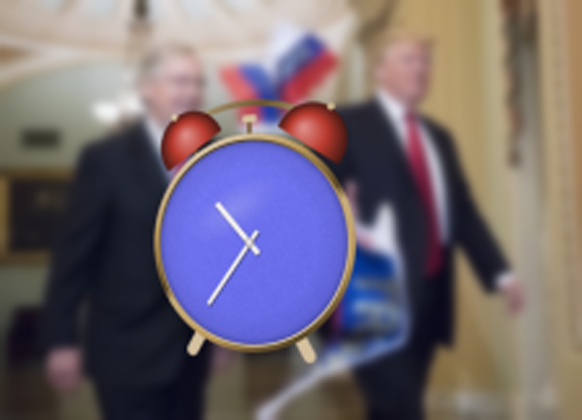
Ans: 10:36
